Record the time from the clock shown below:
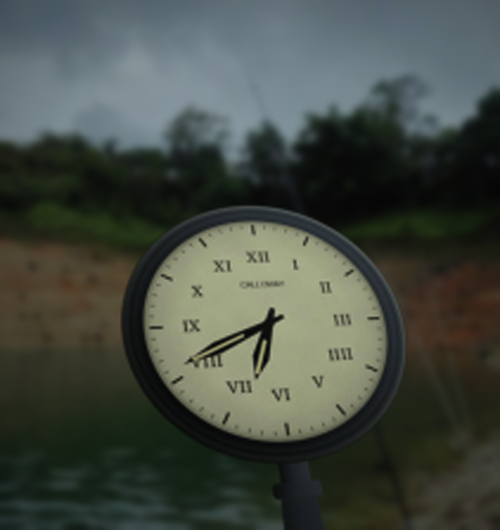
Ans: 6:41
